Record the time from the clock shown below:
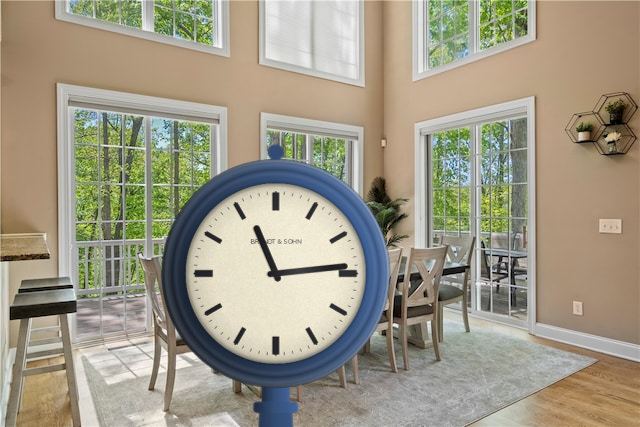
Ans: 11:14
